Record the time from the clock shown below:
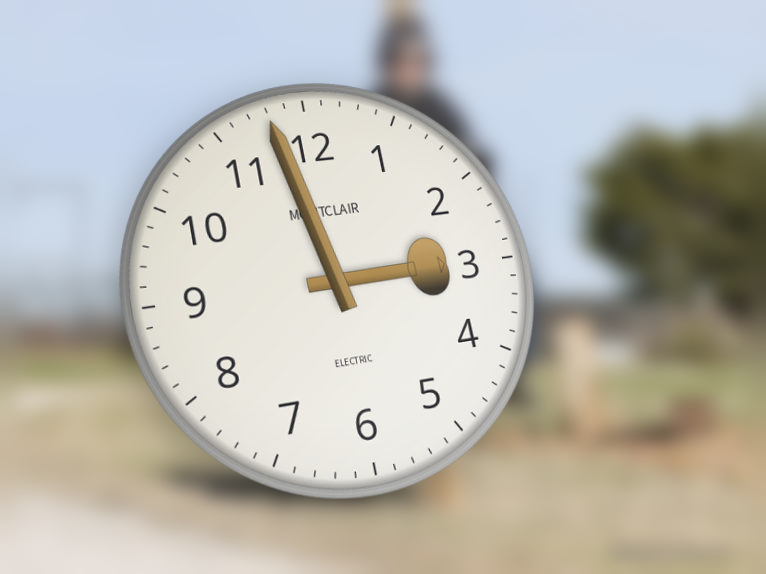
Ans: 2:58
